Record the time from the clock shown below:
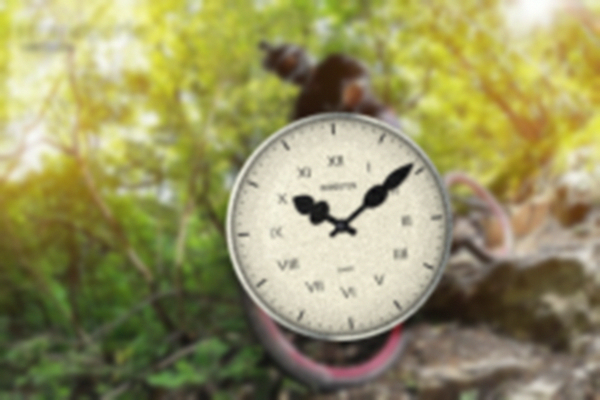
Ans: 10:09
